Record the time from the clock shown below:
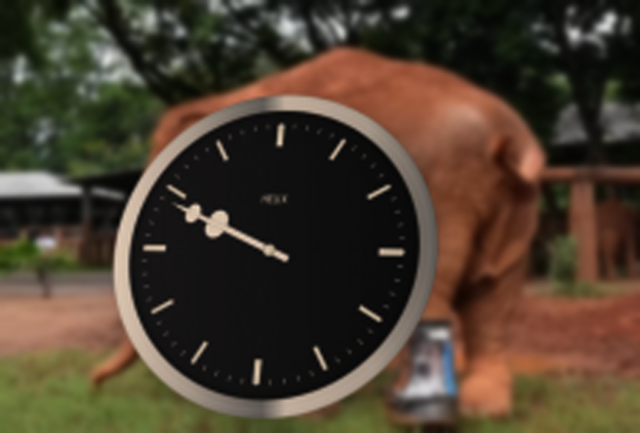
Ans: 9:49
